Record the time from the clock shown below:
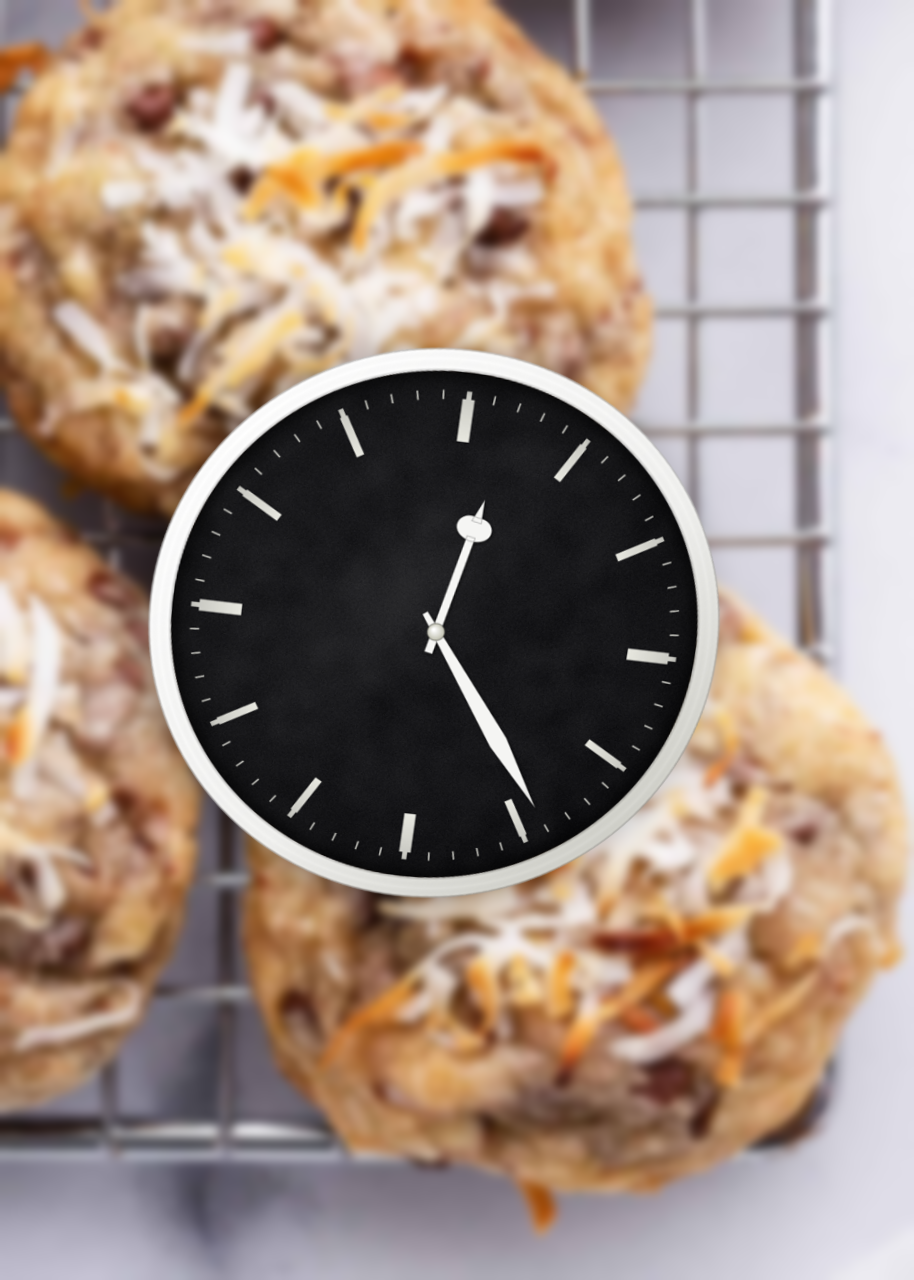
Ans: 12:24
